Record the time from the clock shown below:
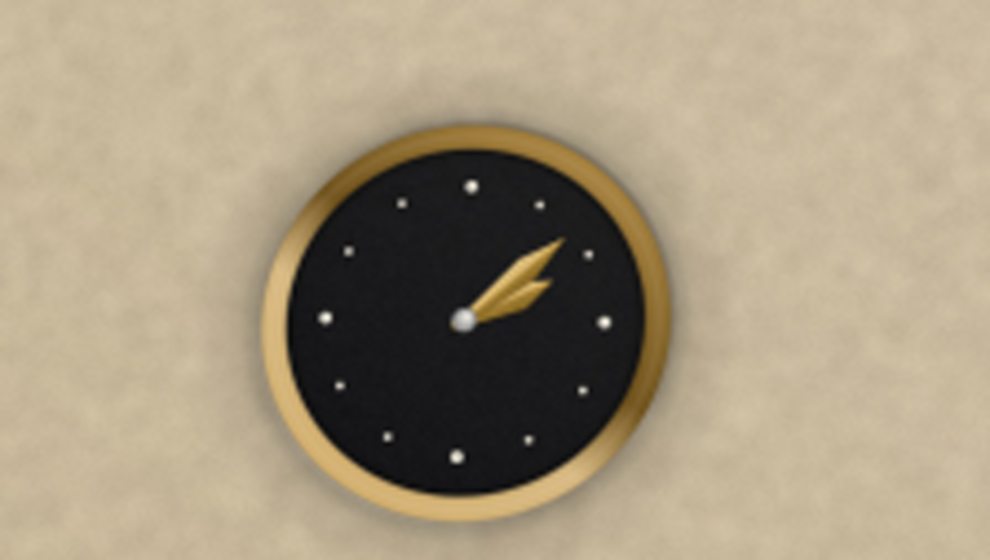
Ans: 2:08
